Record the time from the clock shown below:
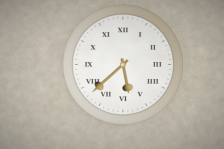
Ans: 5:38
